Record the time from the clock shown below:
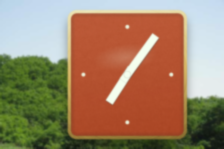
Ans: 7:06
